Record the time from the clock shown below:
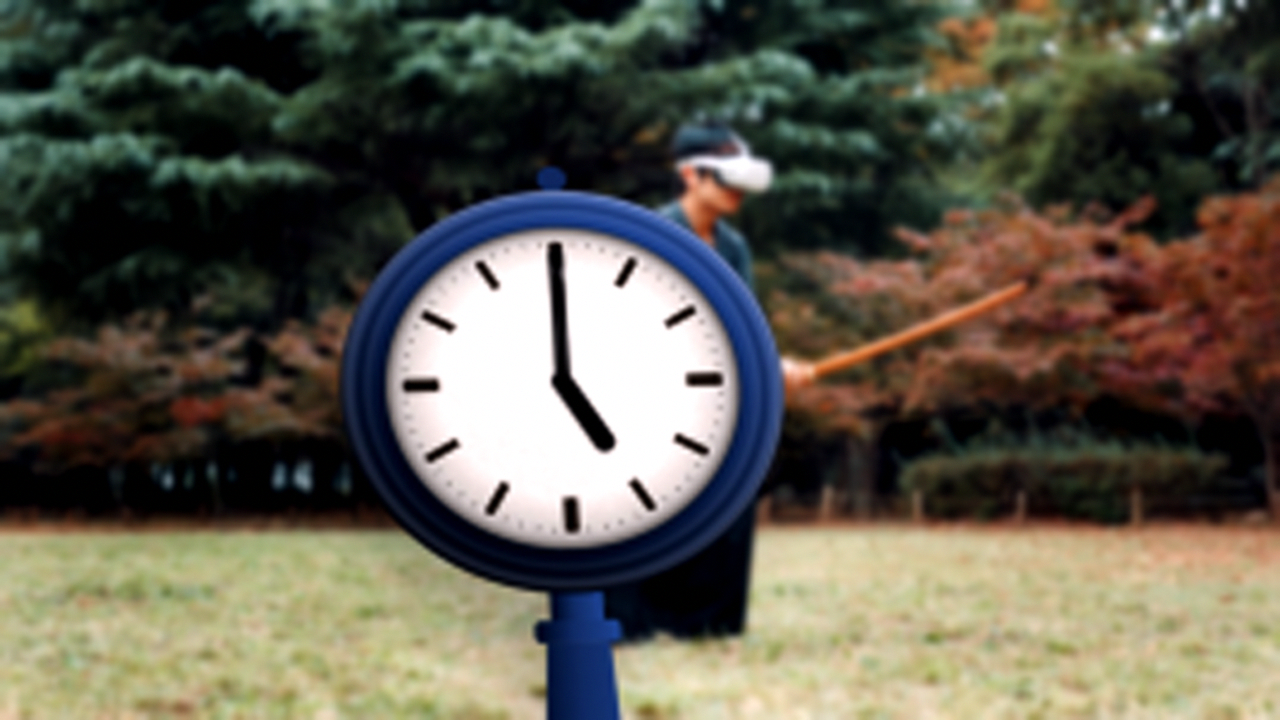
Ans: 5:00
